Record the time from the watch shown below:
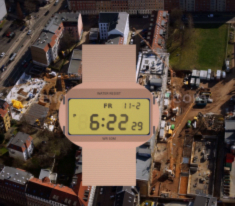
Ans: 6:22
